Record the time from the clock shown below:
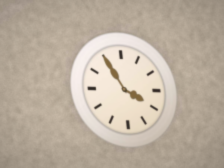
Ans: 3:55
